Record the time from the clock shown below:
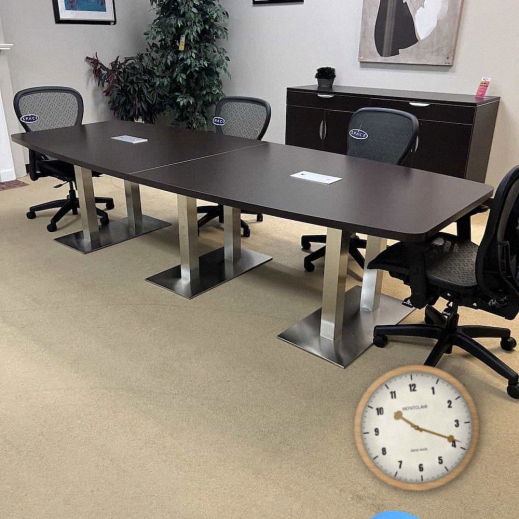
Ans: 10:19
